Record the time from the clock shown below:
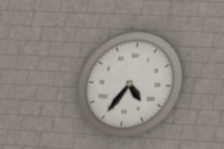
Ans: 4:35
